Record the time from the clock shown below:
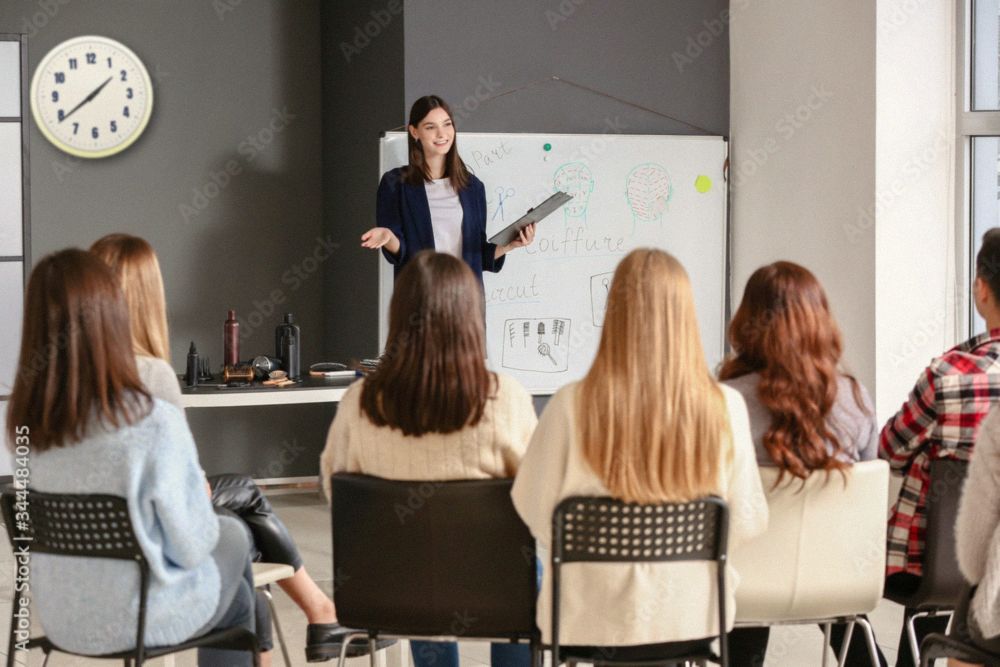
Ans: 1:39
